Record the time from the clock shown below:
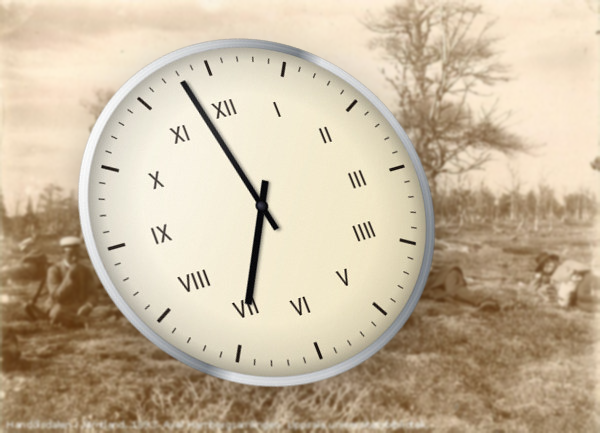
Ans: 6:58
